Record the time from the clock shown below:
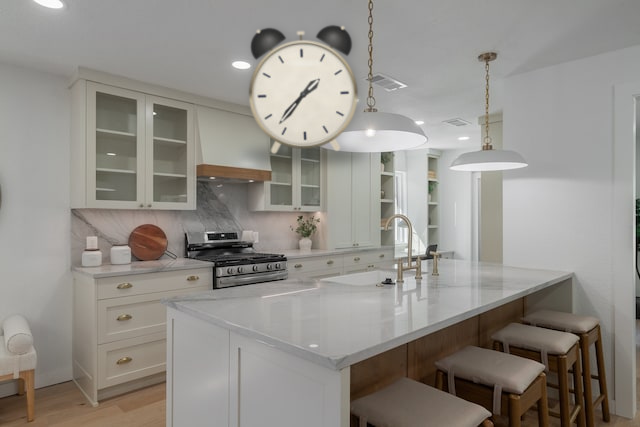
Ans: 1:37
